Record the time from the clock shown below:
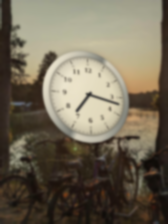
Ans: 7:17
